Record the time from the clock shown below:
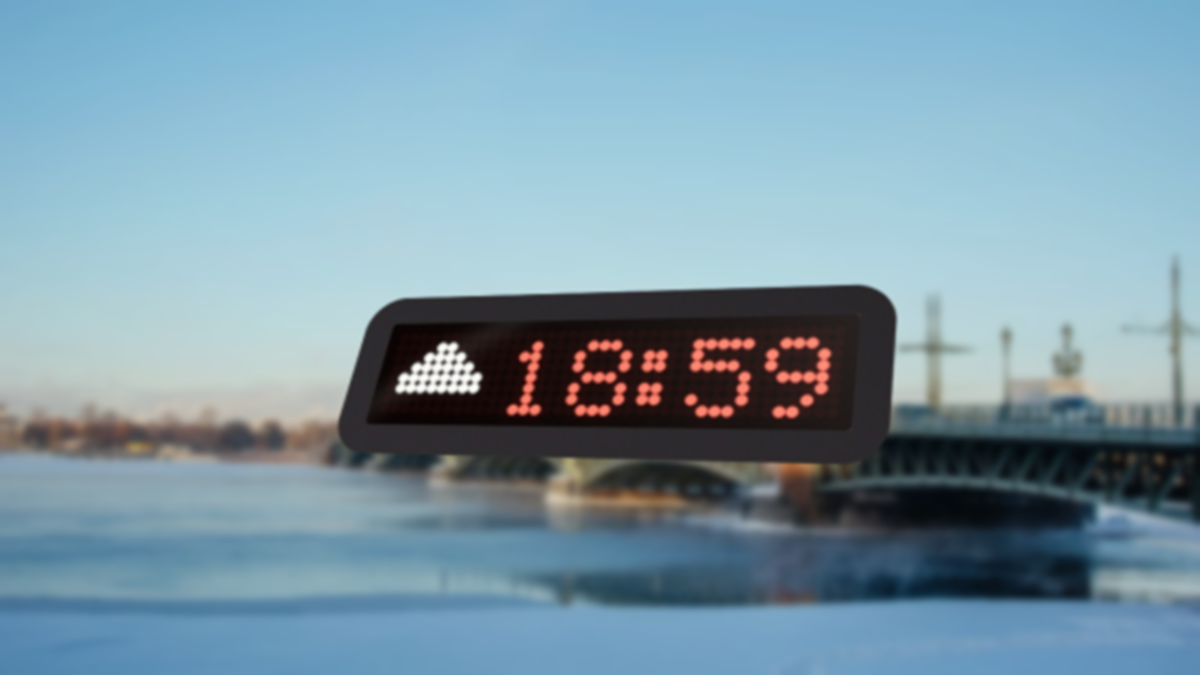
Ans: 18:59
